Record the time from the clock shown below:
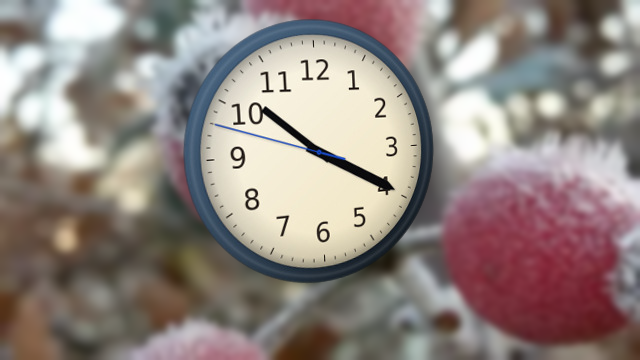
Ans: 10:19:48
